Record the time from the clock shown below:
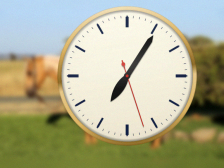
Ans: 7:05:27
